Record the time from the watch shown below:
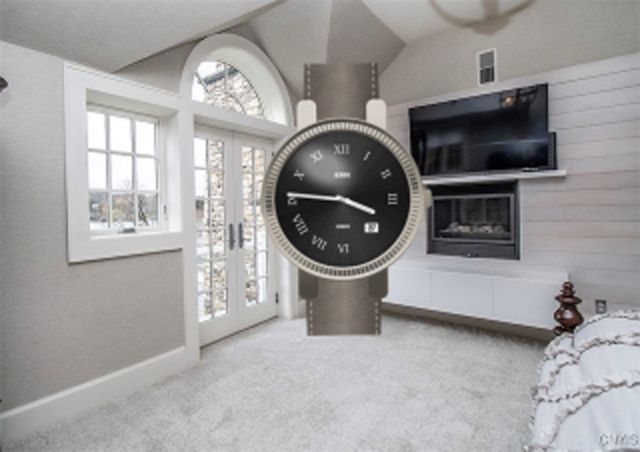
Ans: 3:46
